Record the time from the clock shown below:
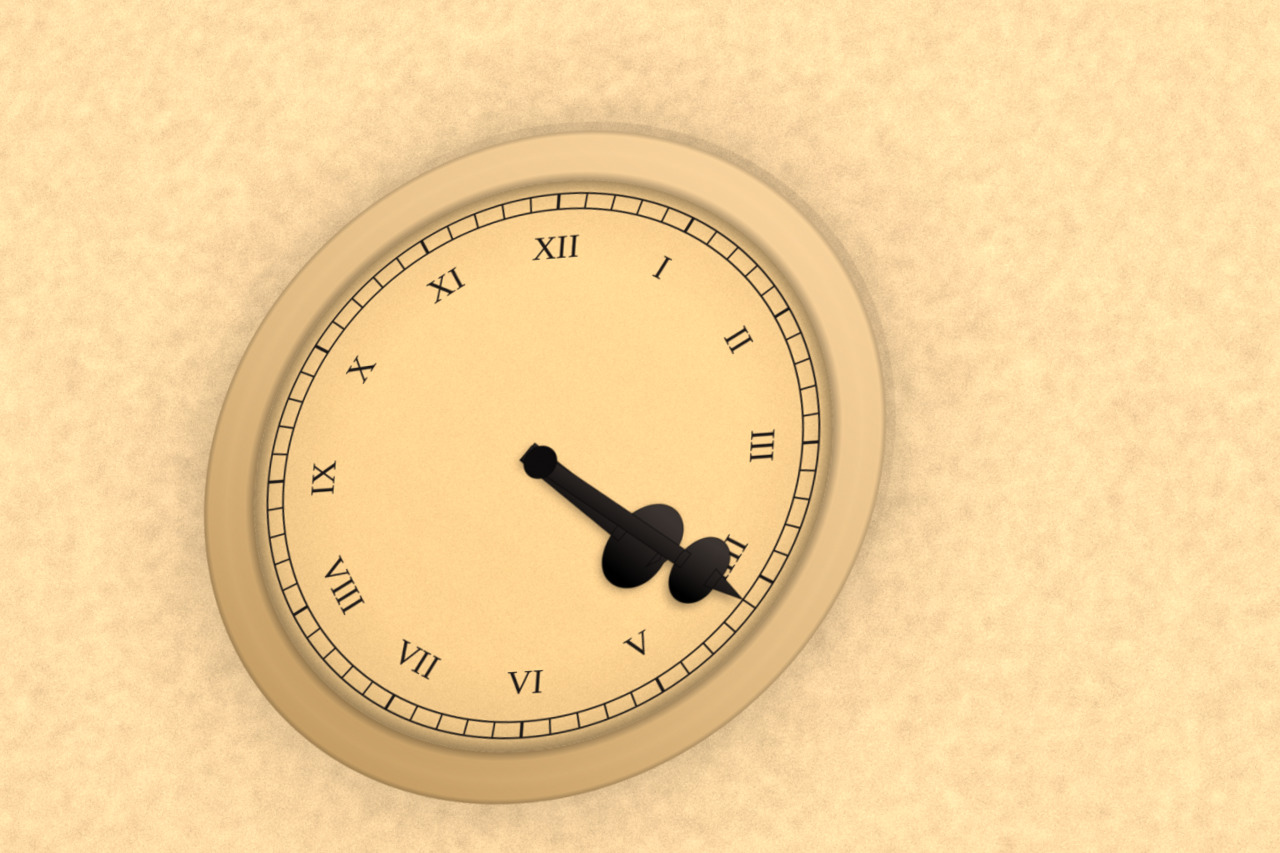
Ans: 4:21
